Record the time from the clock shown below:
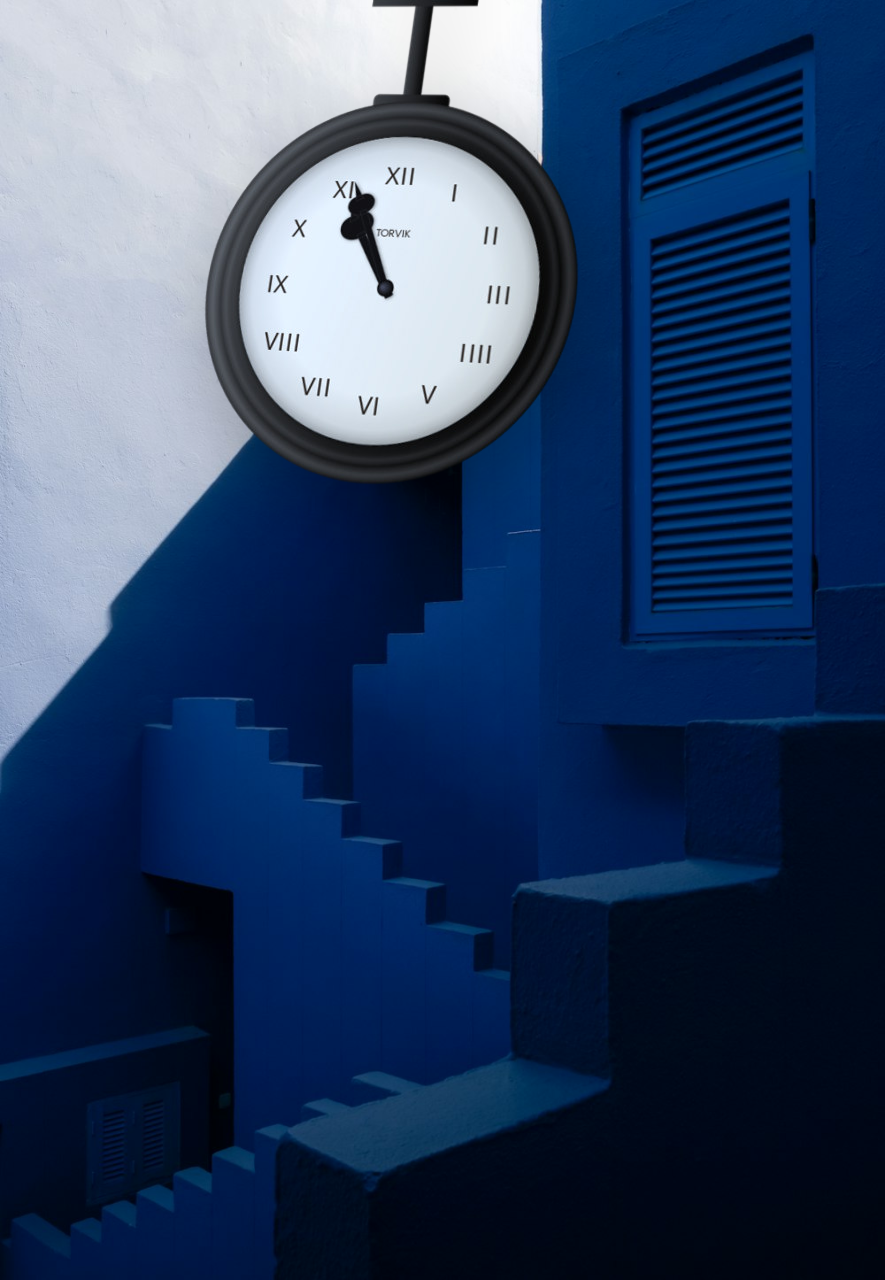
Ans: 10:56
